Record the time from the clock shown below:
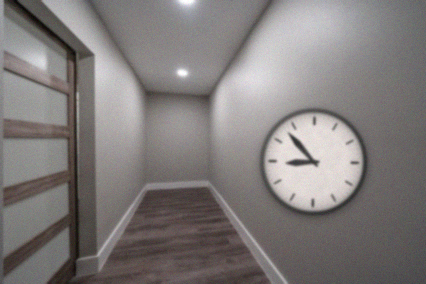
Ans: 8:53
